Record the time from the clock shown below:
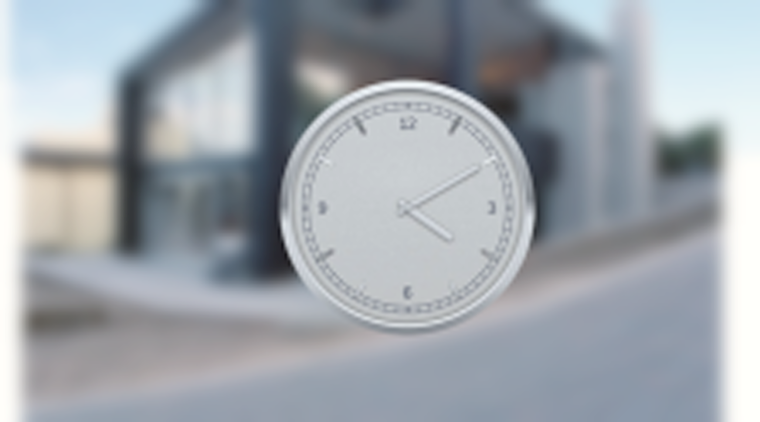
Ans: 4:10
